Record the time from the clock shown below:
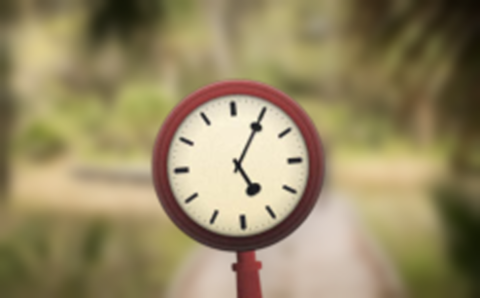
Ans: 5:05
